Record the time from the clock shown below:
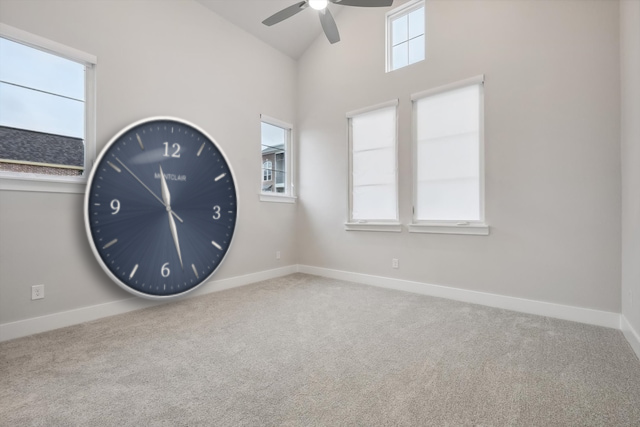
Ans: 11:26:51
